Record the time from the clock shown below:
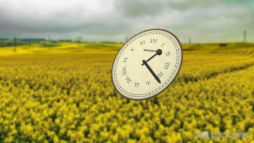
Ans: 1:21
